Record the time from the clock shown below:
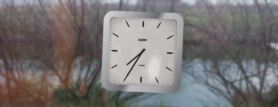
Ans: 7:35
